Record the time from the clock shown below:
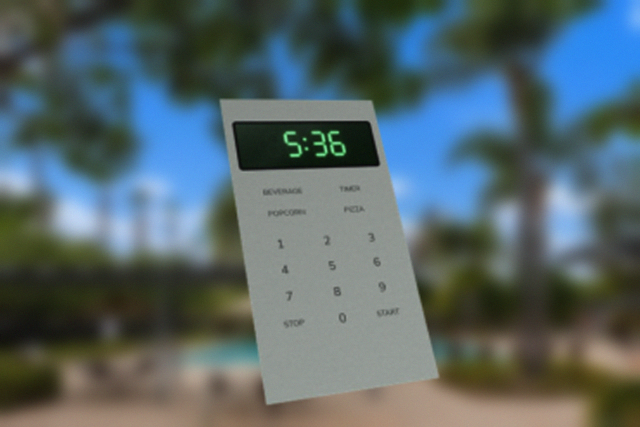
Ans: 5:36
